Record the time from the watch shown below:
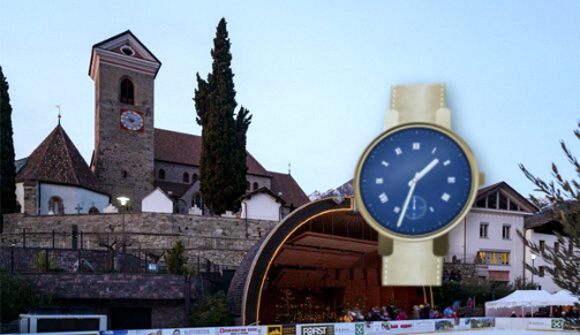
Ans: 1:33
